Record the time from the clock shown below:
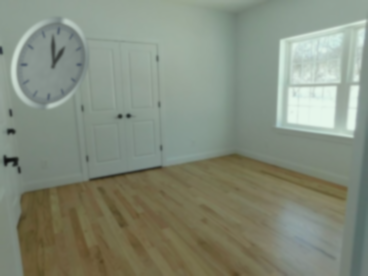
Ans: 12:58
